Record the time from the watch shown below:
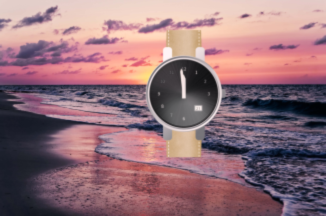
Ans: 11:59
